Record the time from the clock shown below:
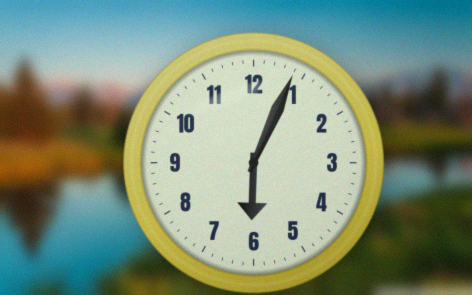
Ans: 6:04
